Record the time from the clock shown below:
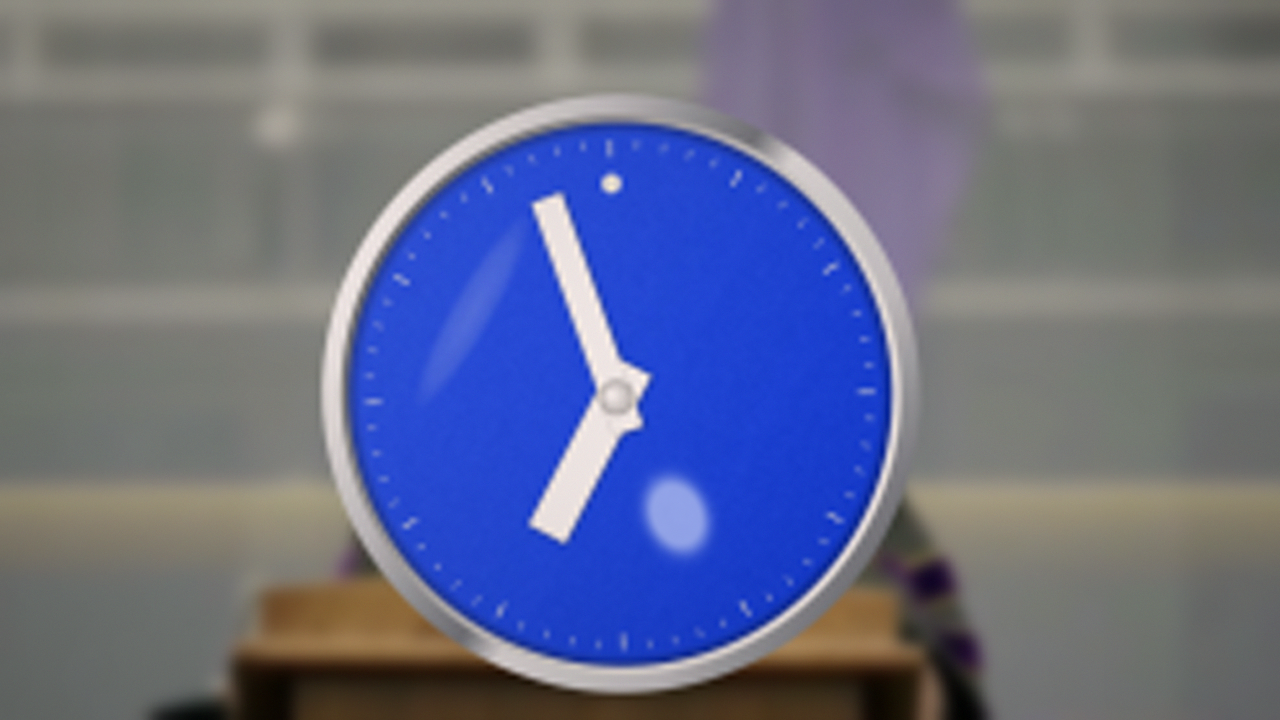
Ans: 6:57
